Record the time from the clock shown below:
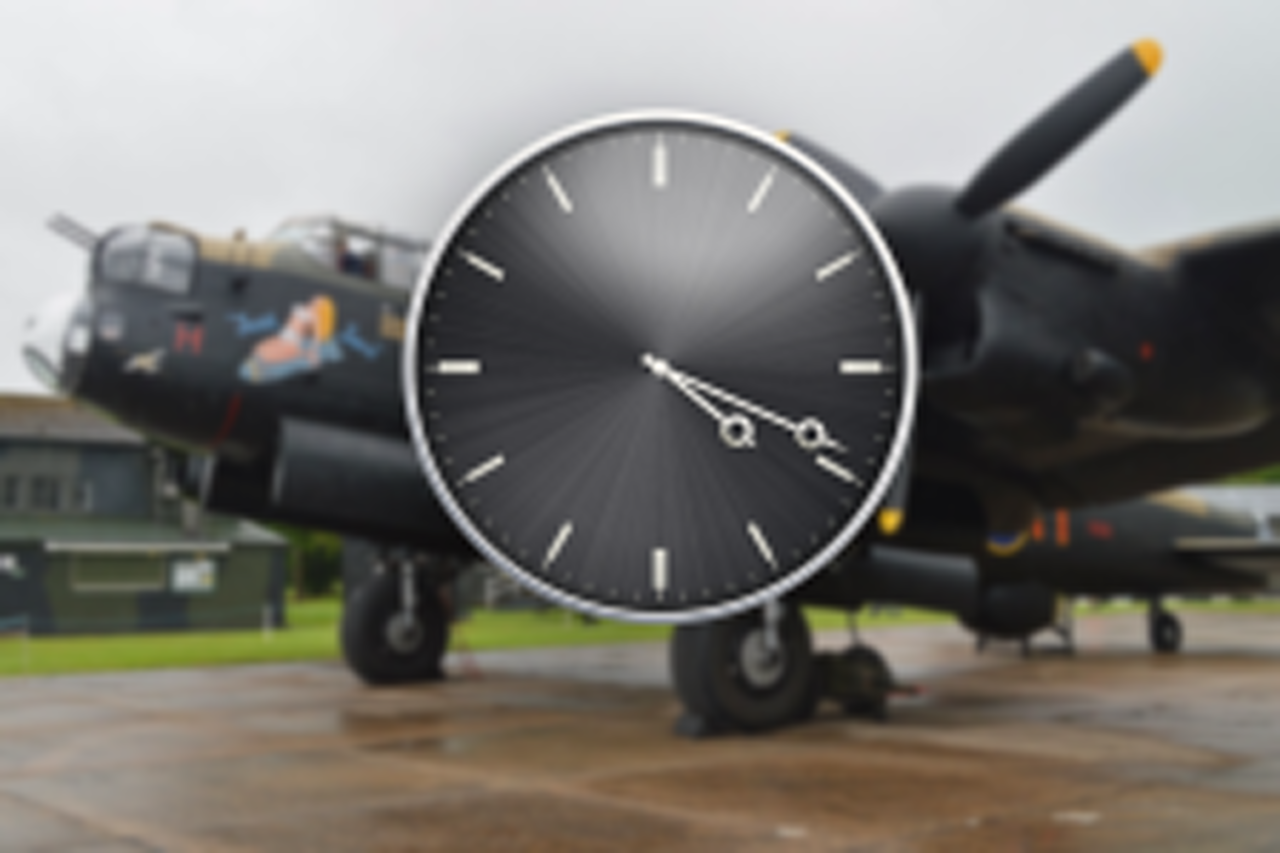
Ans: 4:19
